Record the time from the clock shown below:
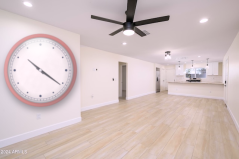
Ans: 10:21
